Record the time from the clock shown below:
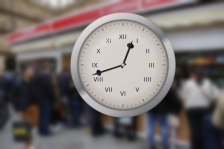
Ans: 12:42
